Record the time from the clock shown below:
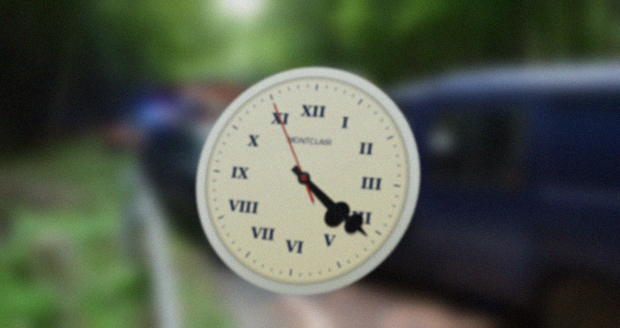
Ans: 4:20:55
